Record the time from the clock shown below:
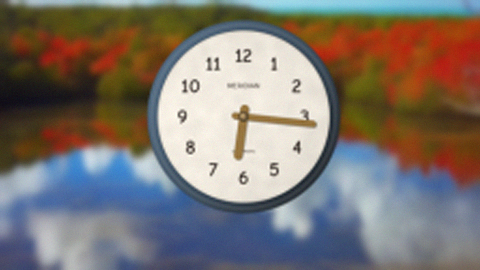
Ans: 6:16
